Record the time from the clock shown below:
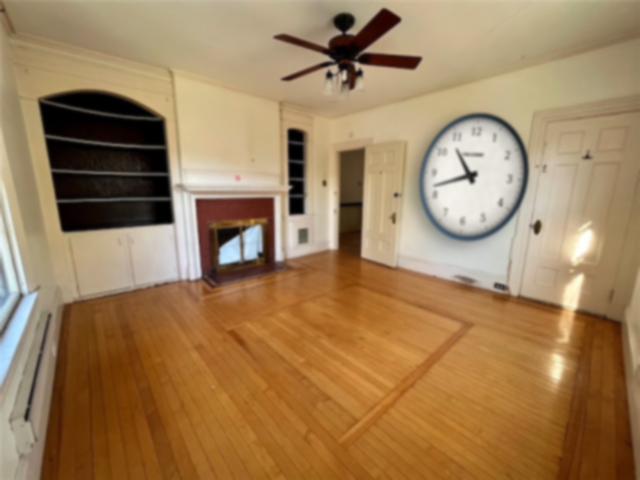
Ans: 10:42
